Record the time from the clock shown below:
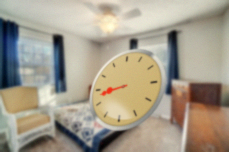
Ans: 8:43
